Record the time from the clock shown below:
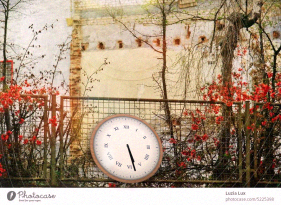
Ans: 5:28
